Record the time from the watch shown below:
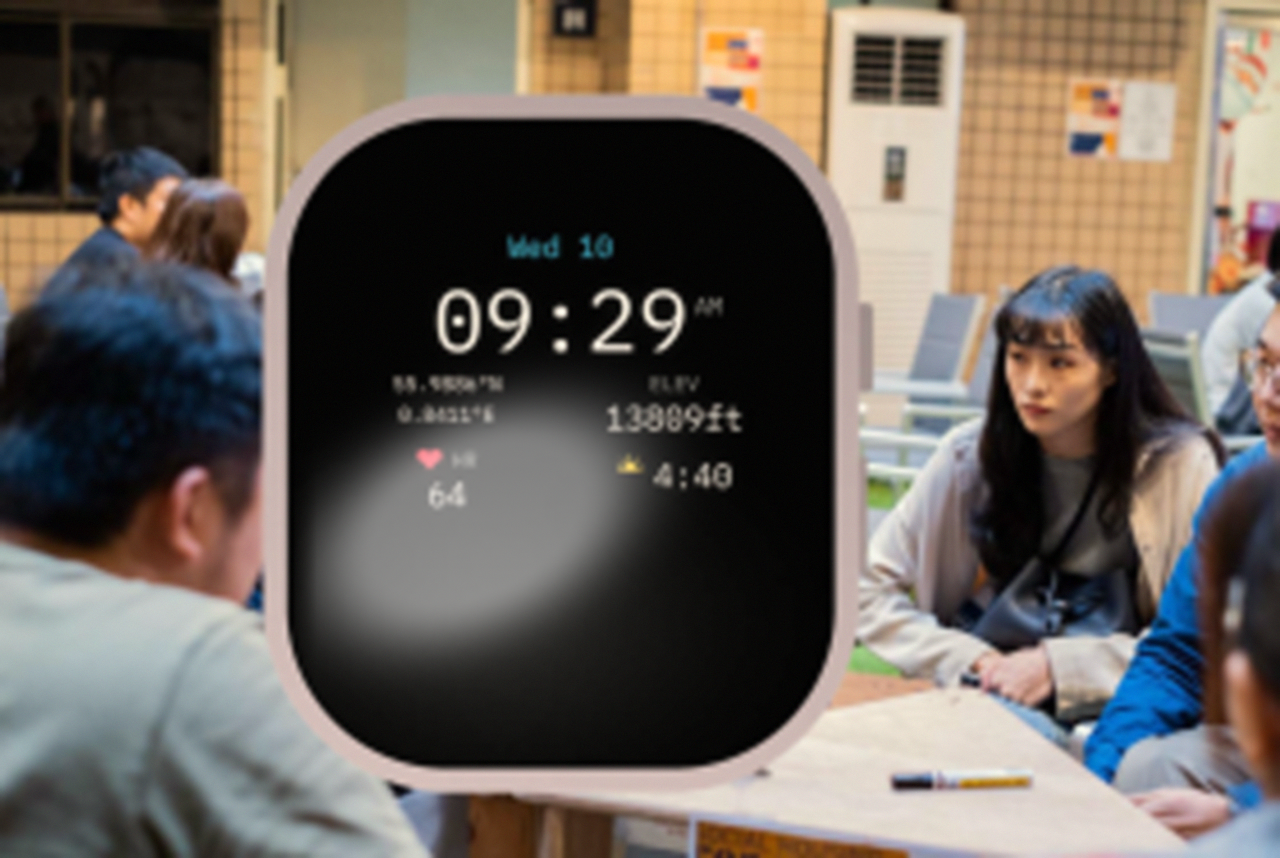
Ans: 9:29
